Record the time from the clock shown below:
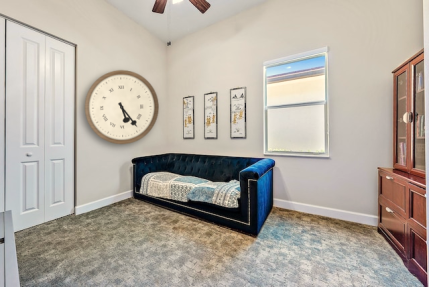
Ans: 5:24
